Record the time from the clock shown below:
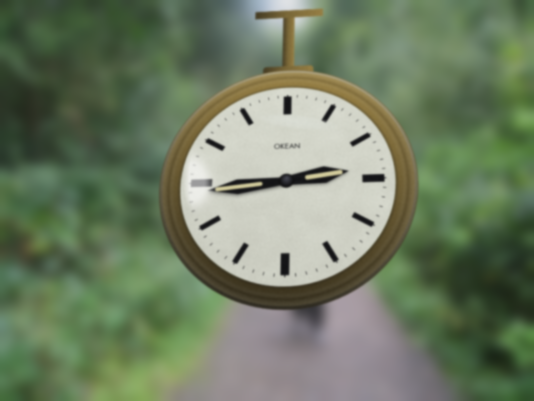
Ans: 2:44
